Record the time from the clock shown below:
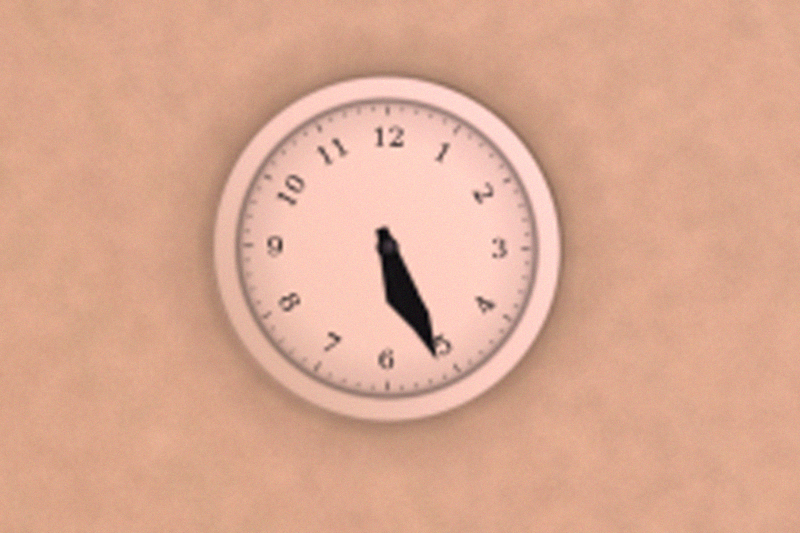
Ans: 5:26
